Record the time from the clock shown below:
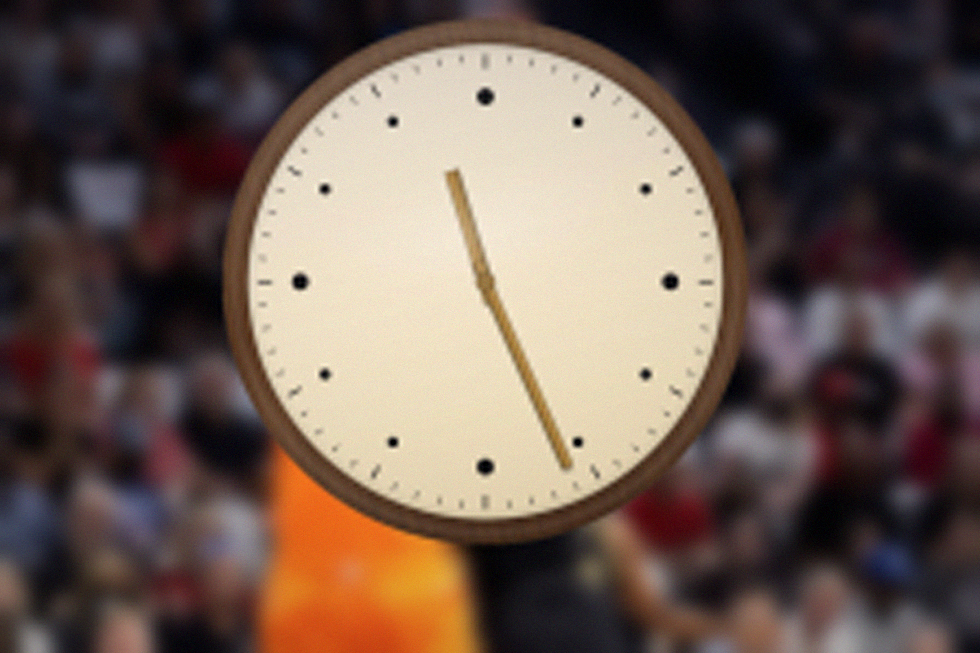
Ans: 11:26
